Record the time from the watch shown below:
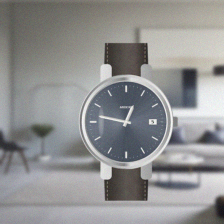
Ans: 12:47
